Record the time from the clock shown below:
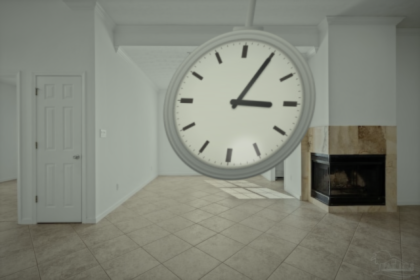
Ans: 3:05
